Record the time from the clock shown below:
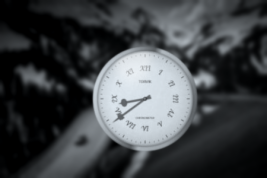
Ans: 8:39
